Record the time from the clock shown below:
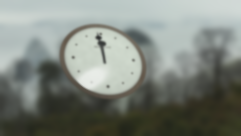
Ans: 11:59
